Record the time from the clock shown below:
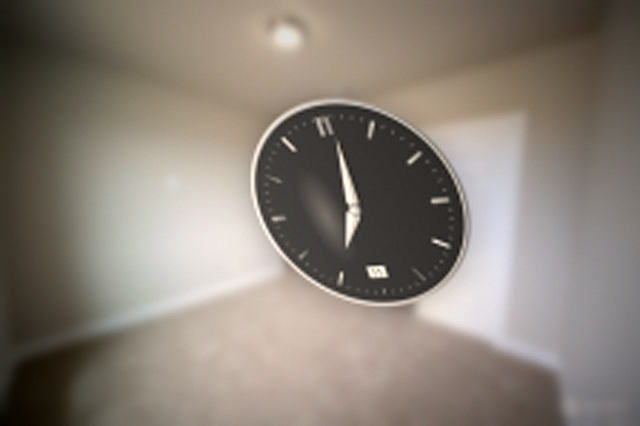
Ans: 7:01
